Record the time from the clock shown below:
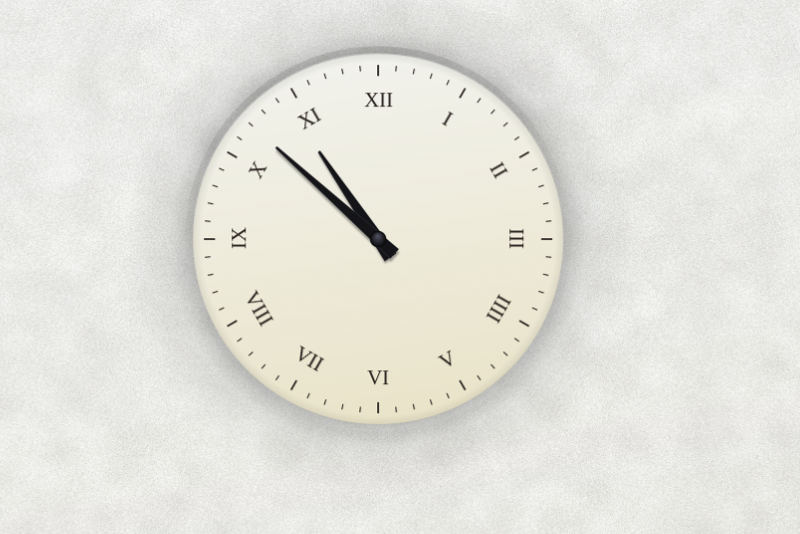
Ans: 10:52
